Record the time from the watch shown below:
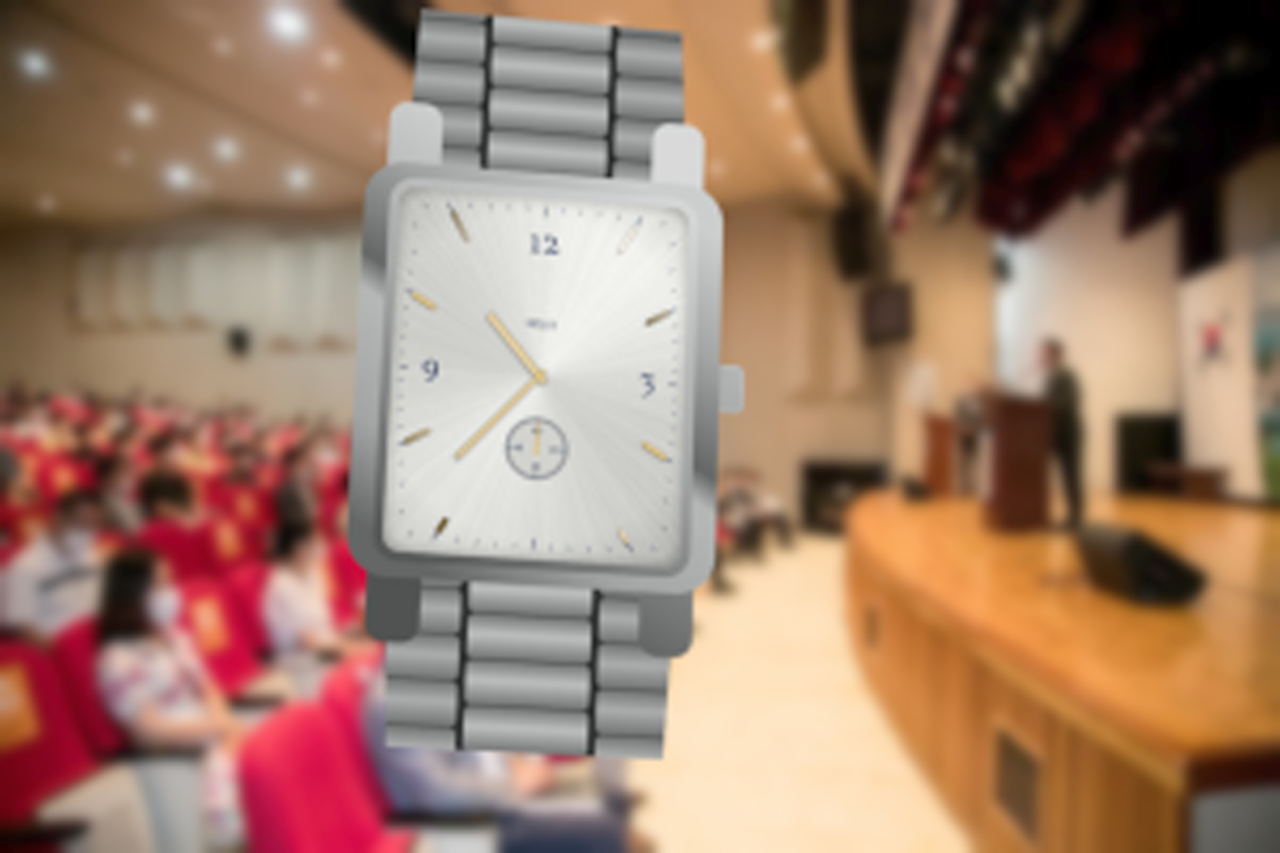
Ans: 10:37
